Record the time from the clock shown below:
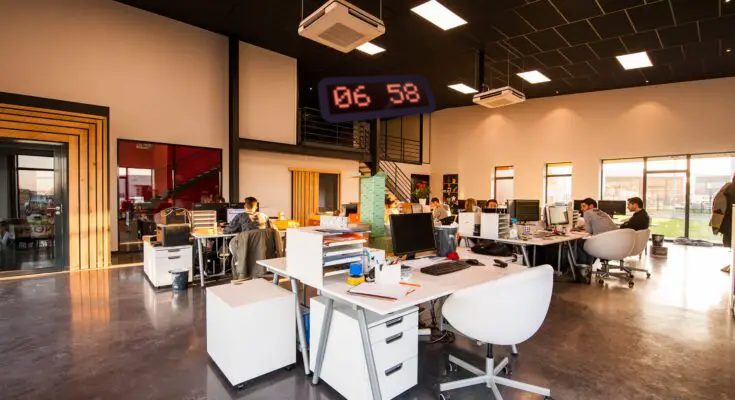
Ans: 6:58
